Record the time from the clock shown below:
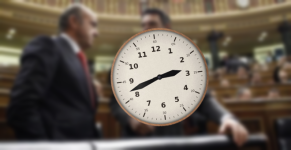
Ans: 2:42
